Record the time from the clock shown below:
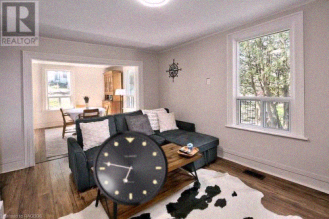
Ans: 6:47
